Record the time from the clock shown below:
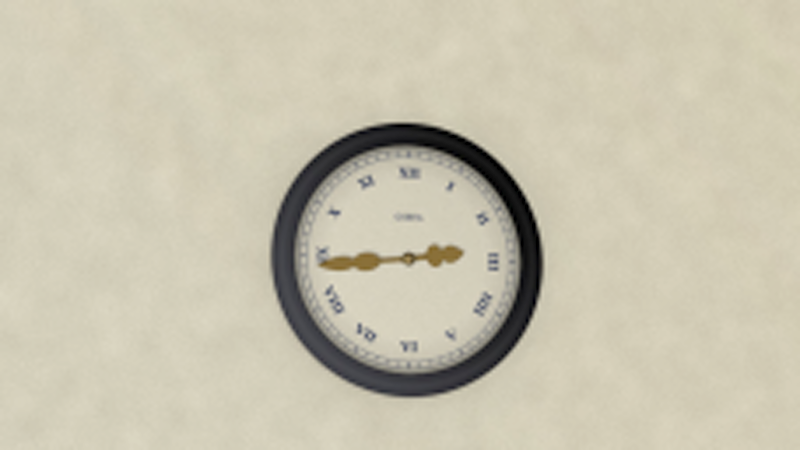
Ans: 2:44
